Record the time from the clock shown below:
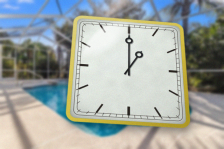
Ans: 1:00
